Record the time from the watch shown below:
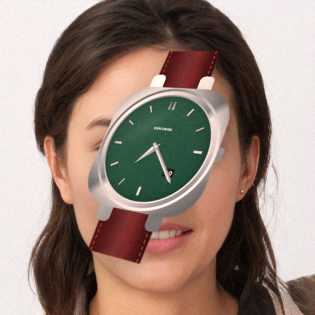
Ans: 7:23
